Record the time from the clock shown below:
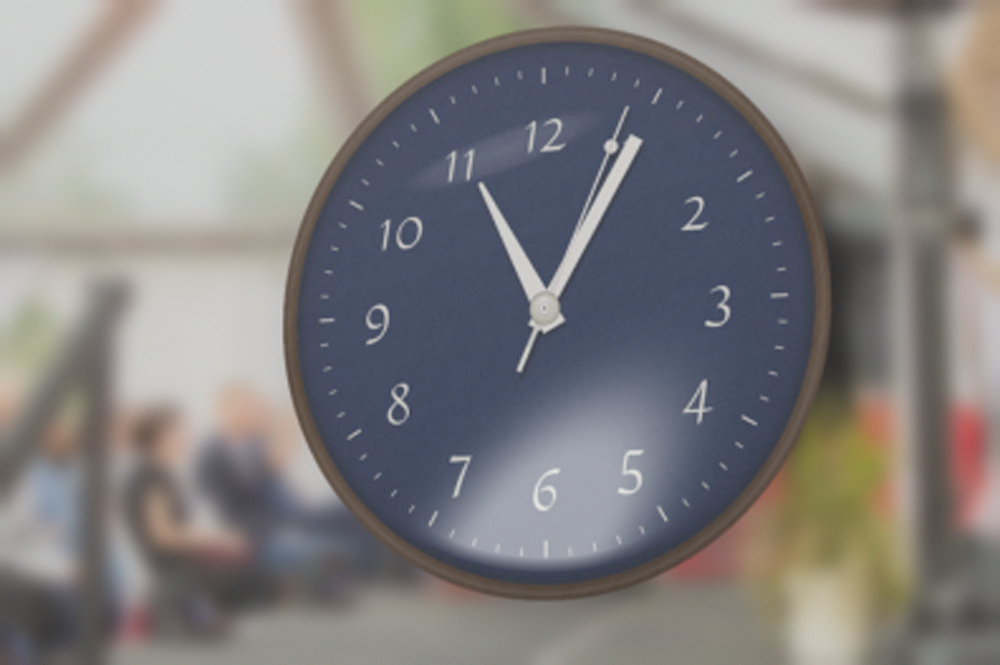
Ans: 11:05:04
